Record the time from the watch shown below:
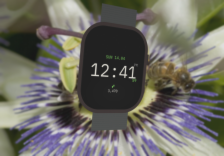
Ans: 12:41
